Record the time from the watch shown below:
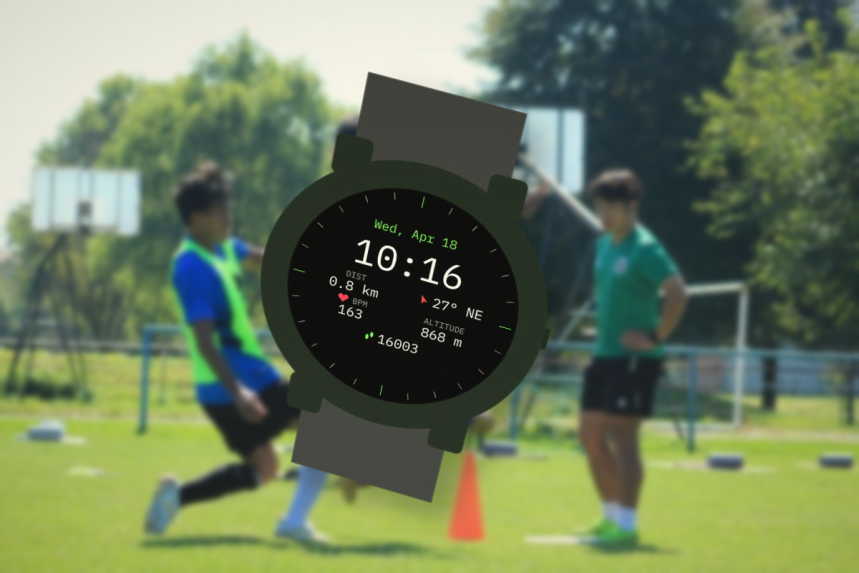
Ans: 10:16
